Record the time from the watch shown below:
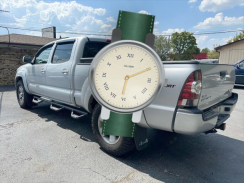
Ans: 6:10
